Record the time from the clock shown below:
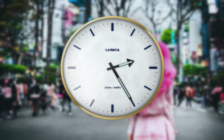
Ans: 2:25
